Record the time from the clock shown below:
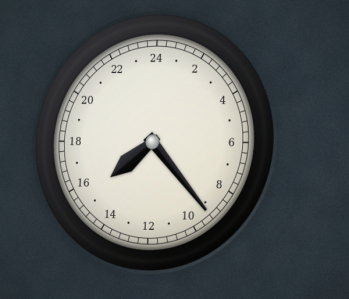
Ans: 15:23
